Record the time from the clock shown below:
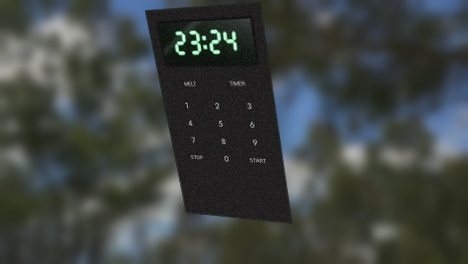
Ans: 23:24
